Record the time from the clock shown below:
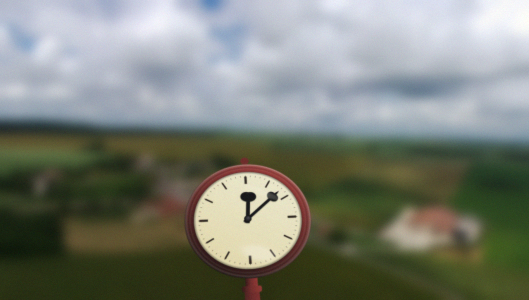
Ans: 12:08
